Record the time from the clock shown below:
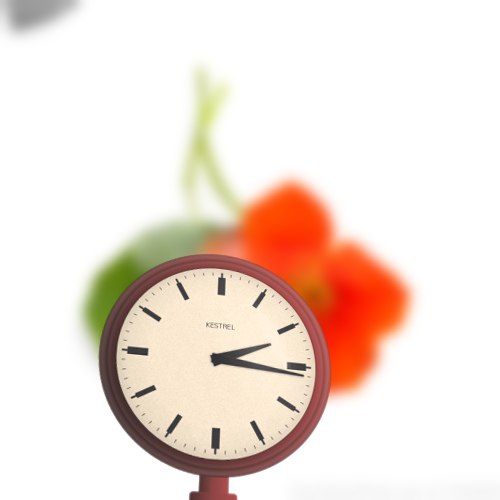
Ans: 2:16
